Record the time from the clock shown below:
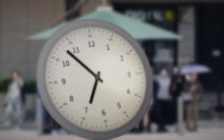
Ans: 6:53
